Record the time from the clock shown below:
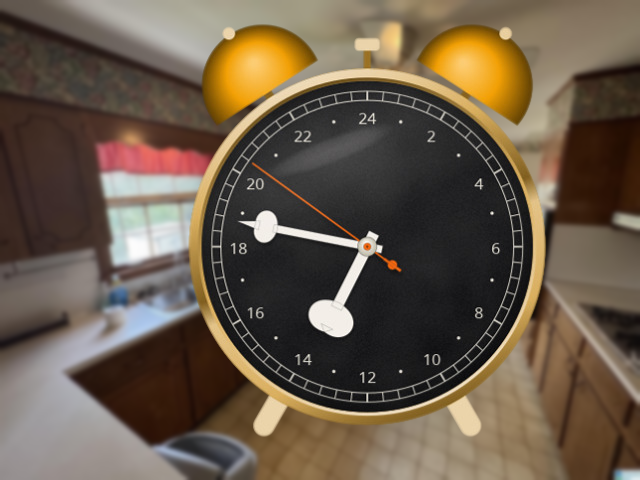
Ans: 13:46:51
